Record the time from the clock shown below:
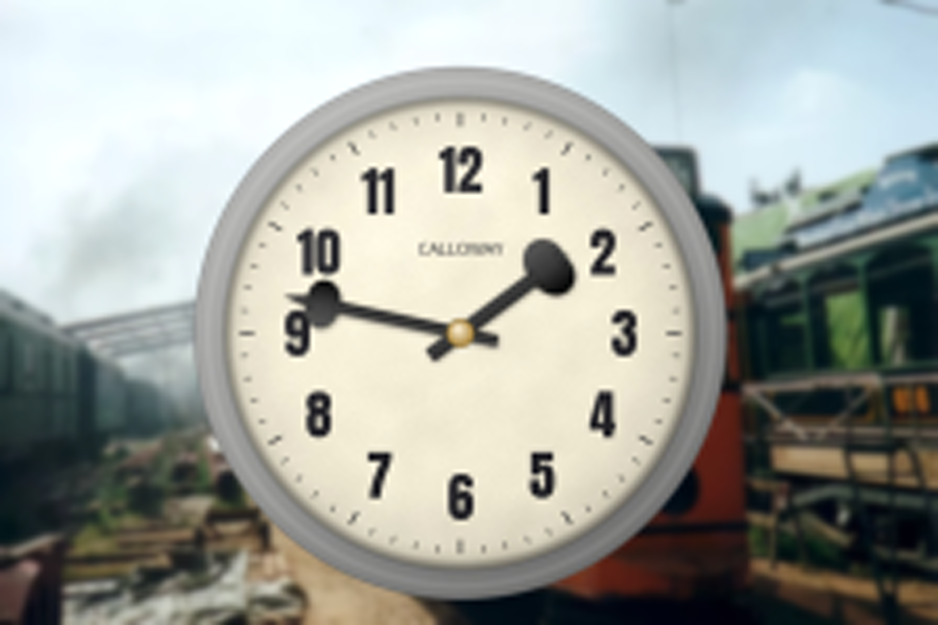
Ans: 1:47
